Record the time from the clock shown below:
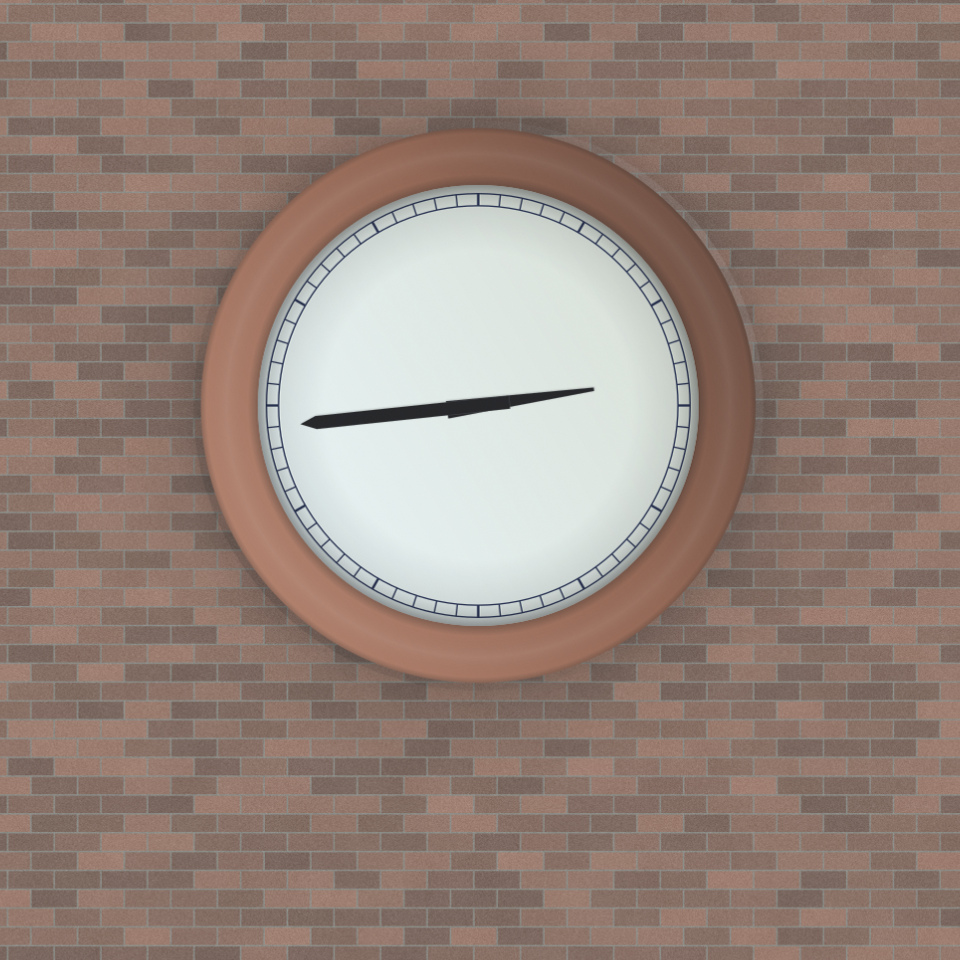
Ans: 2:44
